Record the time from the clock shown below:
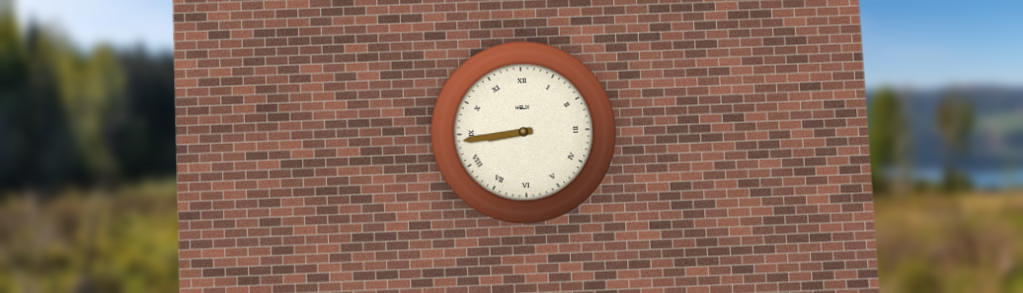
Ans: 8:44
